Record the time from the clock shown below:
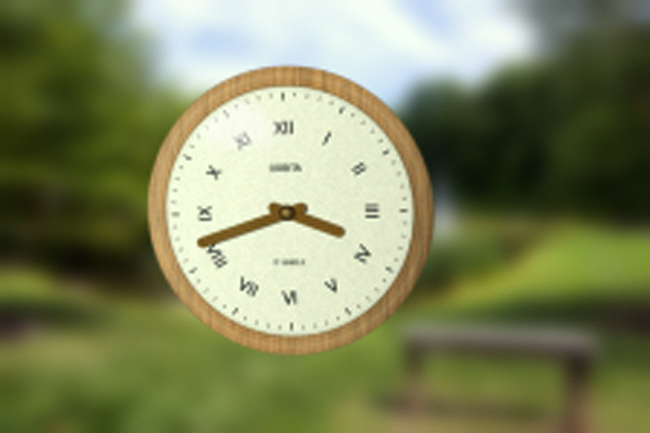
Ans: 3:42
